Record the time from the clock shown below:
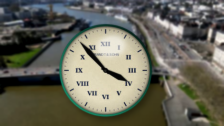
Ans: 3:53
